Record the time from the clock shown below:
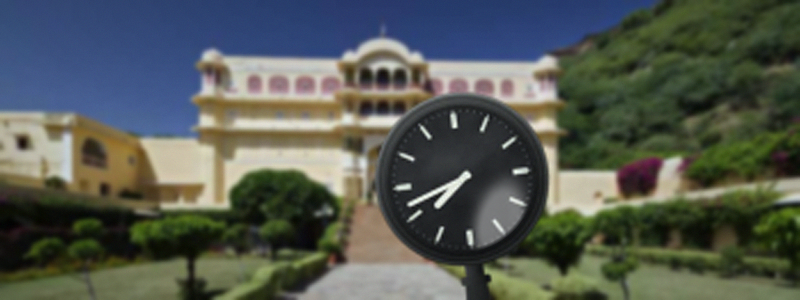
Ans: 7:42
